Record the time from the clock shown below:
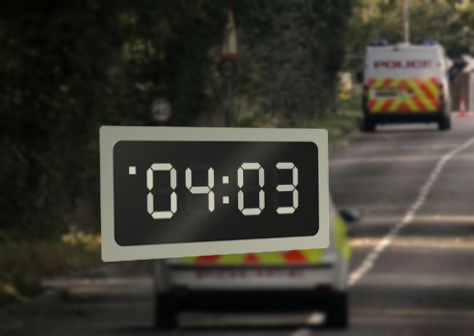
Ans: 4:03
